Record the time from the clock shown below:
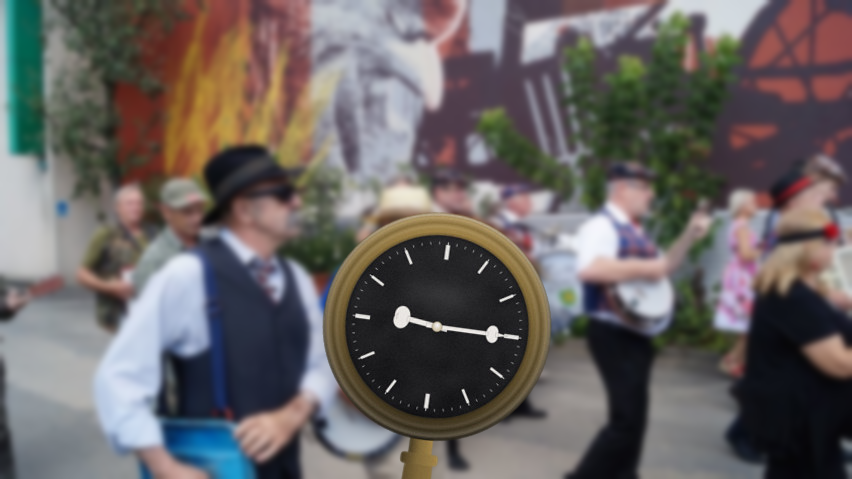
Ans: 9:15
